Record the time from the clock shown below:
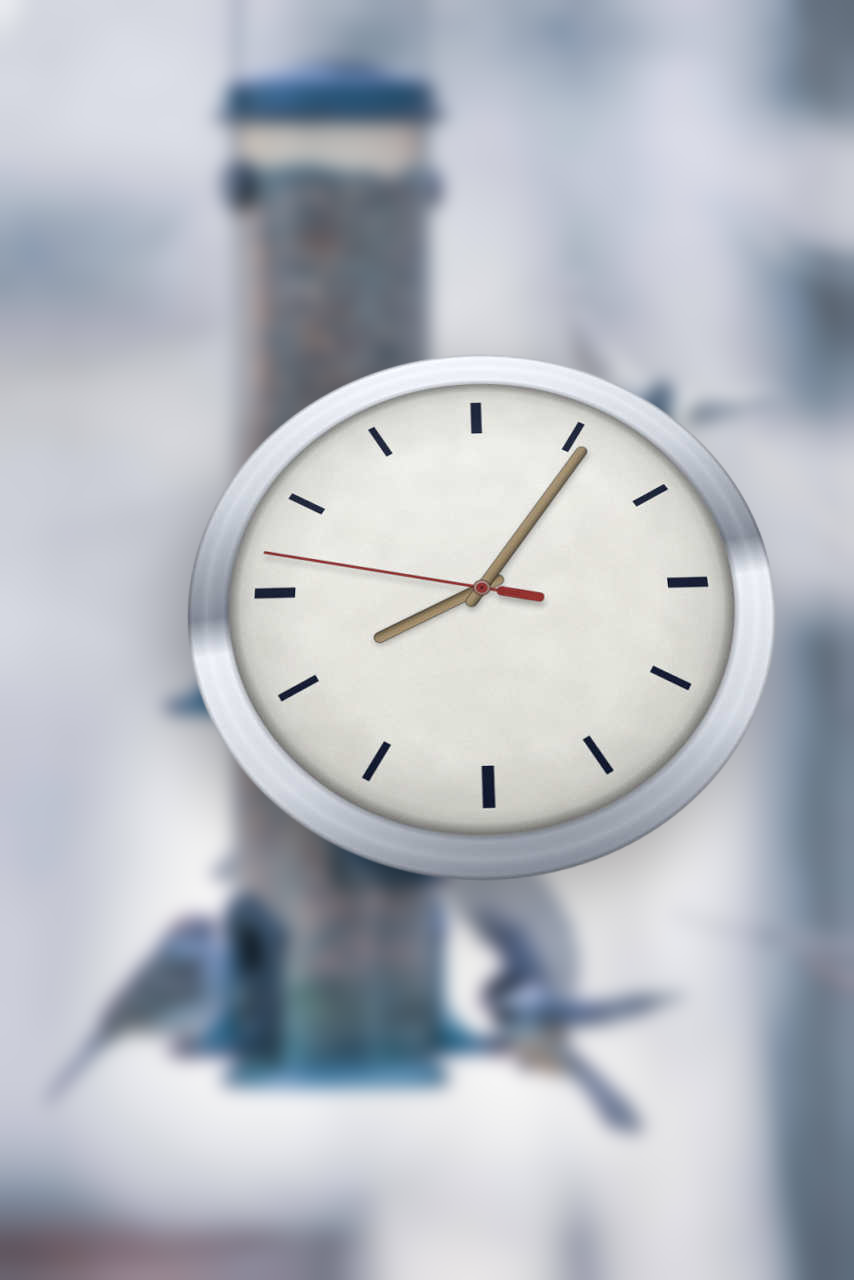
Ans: 8:05:47
